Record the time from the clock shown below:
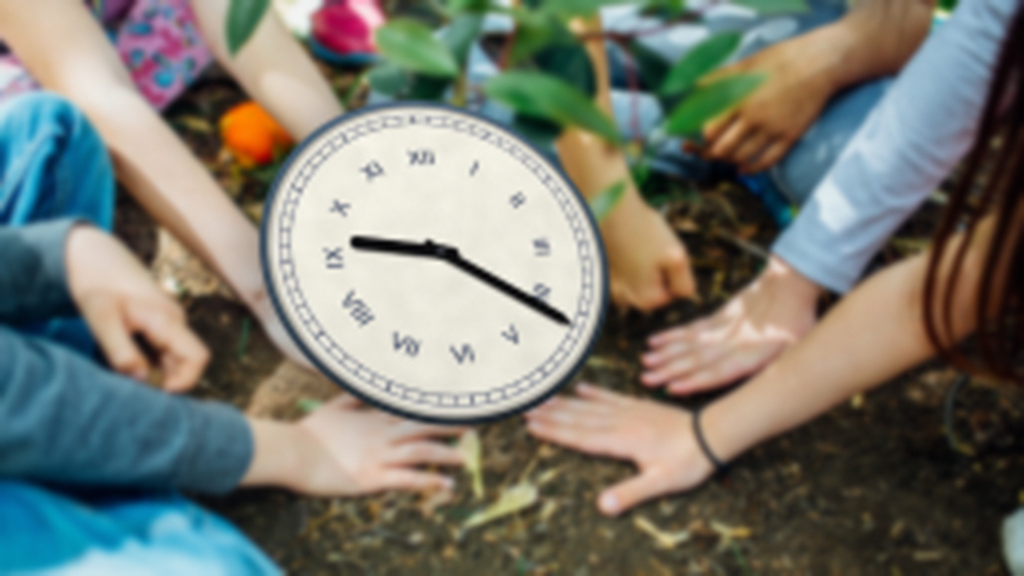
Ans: 9:21
